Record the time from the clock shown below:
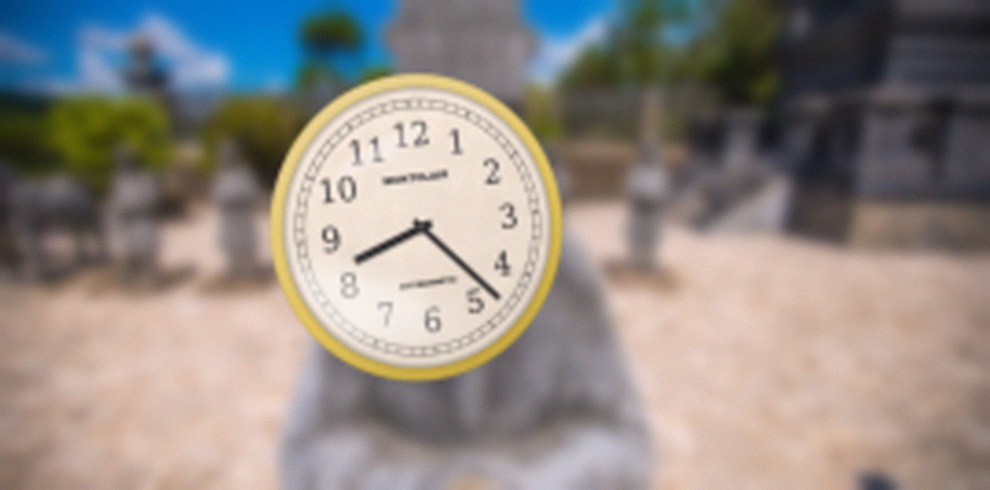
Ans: 8:23
